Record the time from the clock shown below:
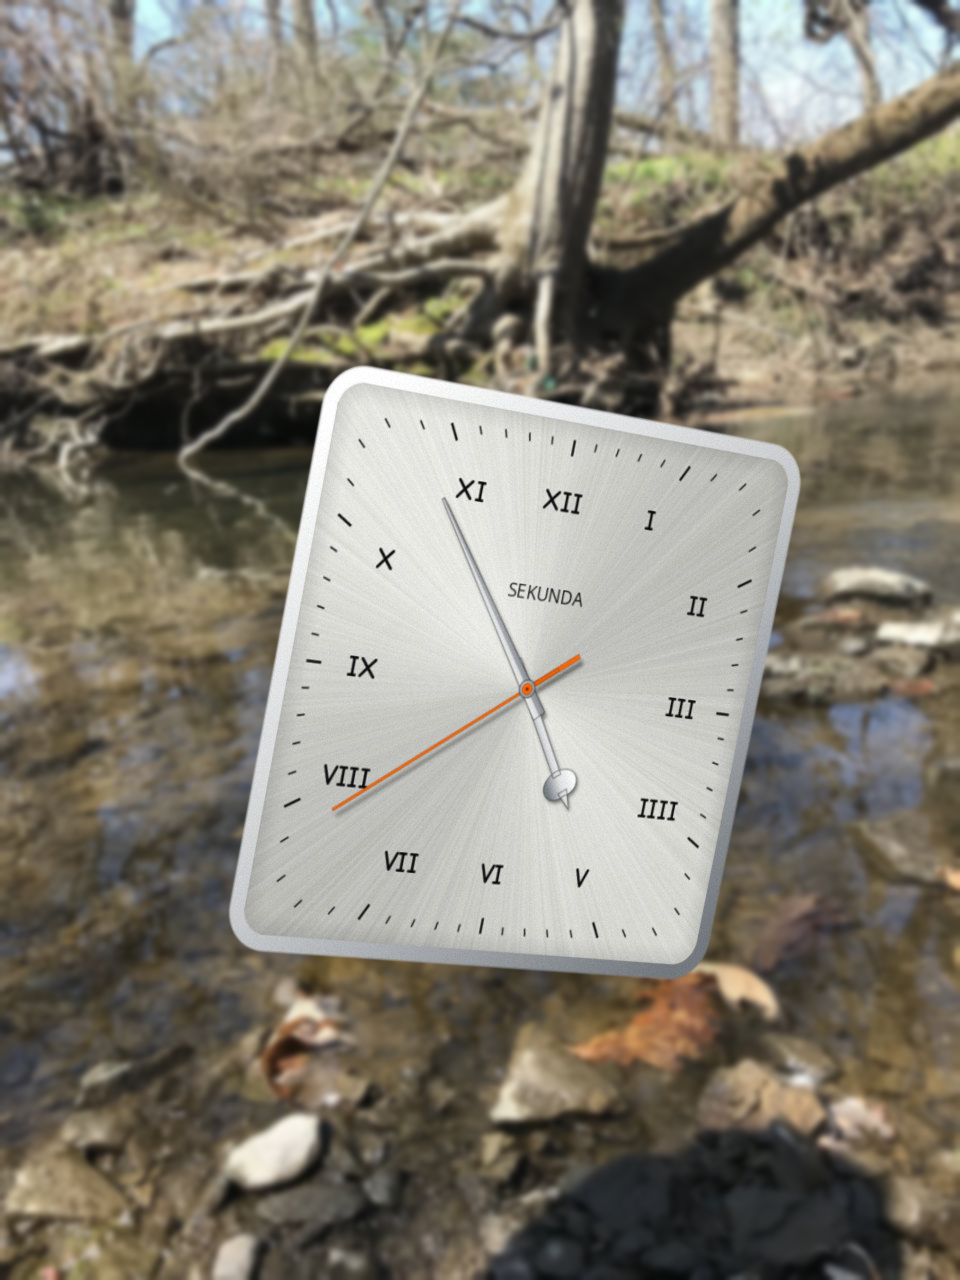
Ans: 4:53:39
